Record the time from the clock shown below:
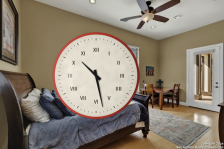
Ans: 10:28
